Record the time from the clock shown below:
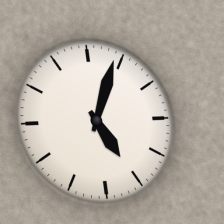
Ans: 5:04
